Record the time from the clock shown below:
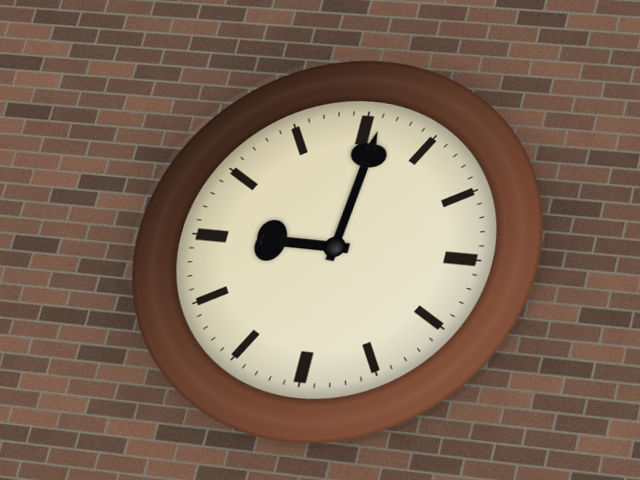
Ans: 9:01
